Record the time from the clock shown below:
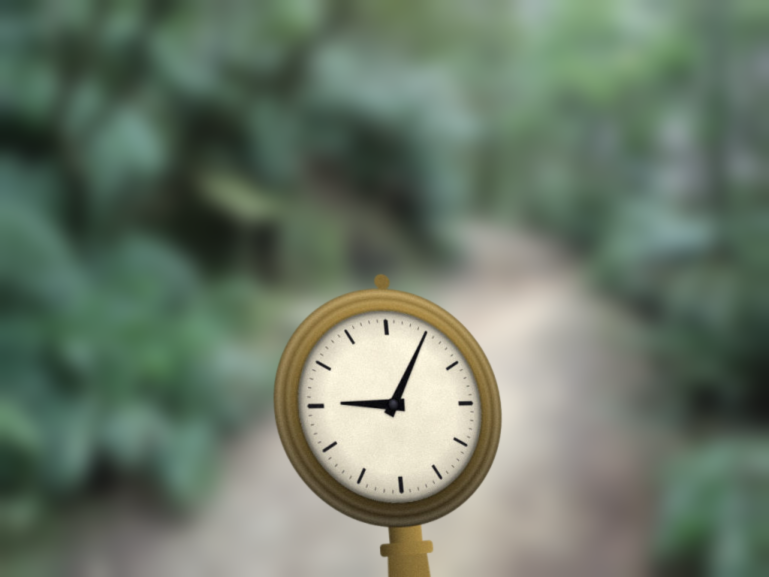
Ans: 9:05
